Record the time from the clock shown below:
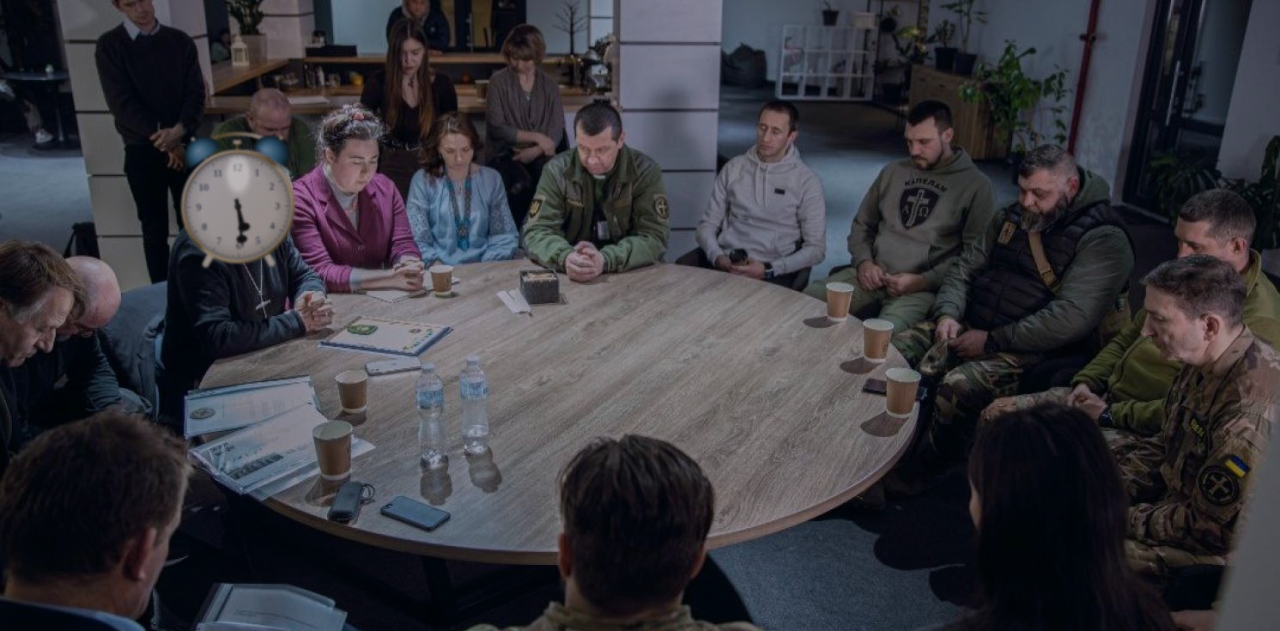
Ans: 5:29
